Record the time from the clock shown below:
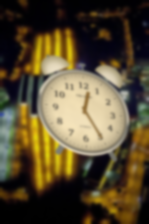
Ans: 12:25
